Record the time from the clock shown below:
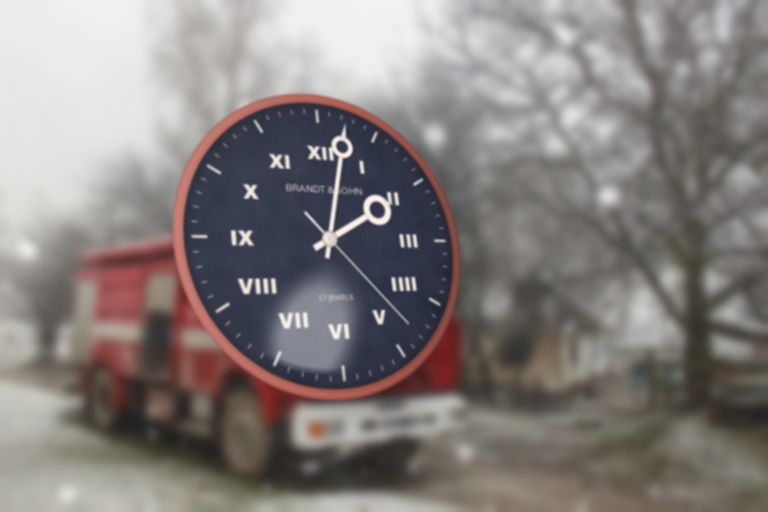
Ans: 2:02:23
